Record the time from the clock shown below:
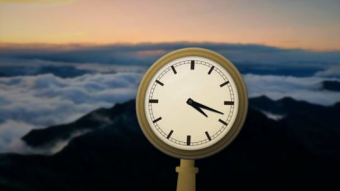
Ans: 4:18
